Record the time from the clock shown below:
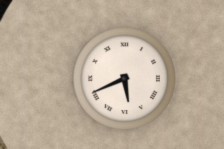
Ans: 5:41
